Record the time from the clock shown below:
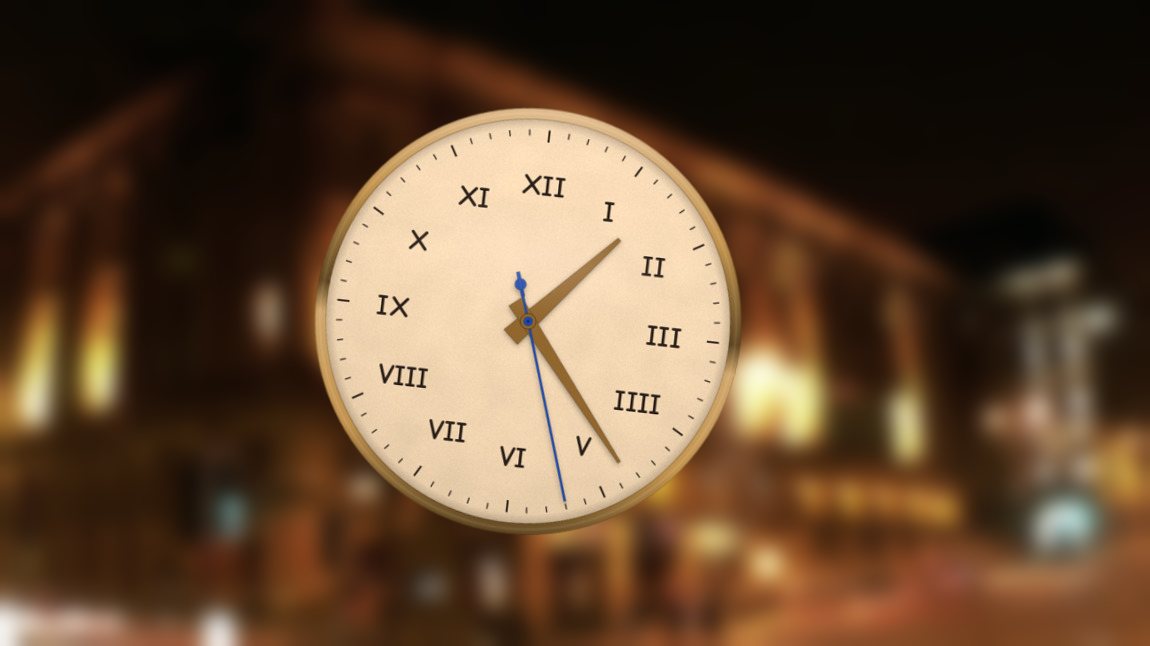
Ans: 1:23:27
